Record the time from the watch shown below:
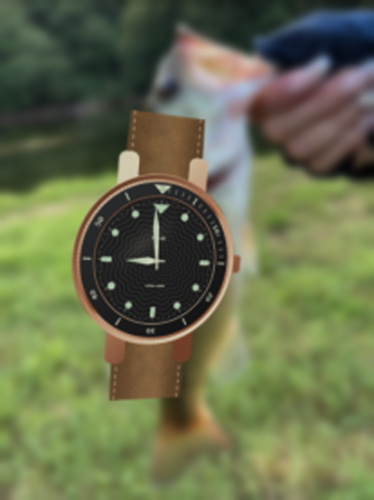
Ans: 8:59
